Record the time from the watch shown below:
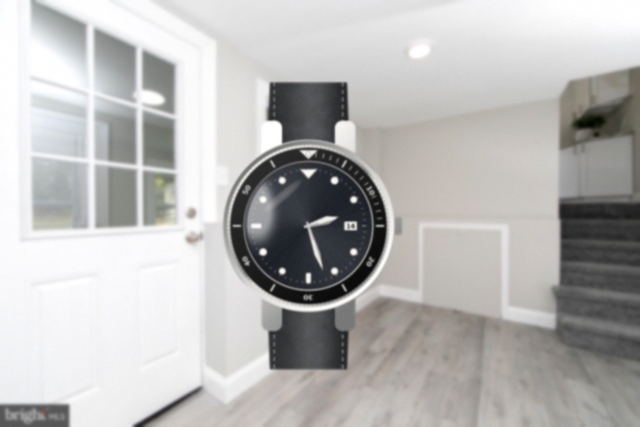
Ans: 2:27
